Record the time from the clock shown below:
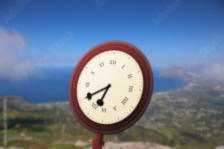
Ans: 6:40
